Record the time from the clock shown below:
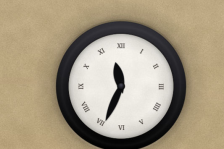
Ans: 11:34
